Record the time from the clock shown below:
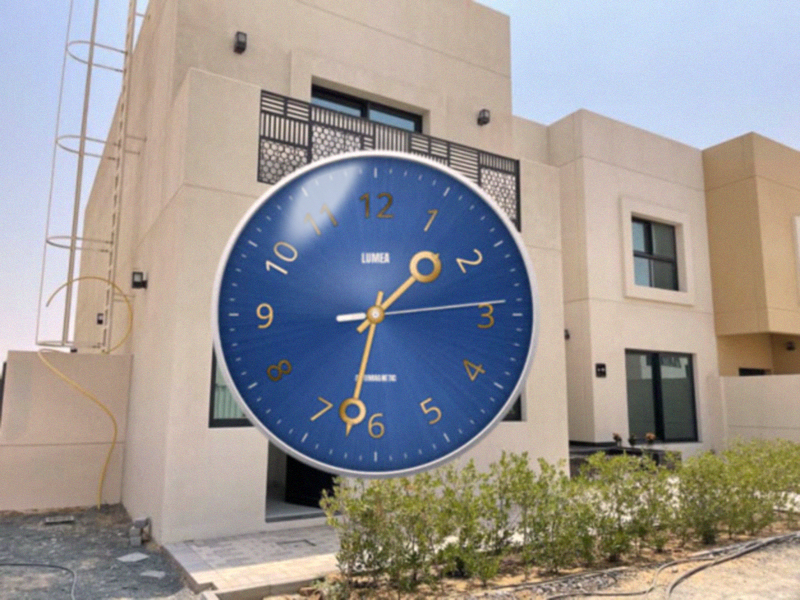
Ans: 1:32:14
